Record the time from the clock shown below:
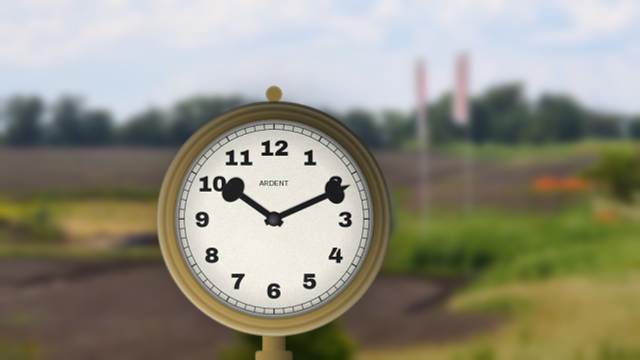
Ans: 10:11
